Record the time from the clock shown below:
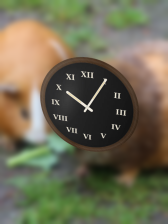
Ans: 10:05
